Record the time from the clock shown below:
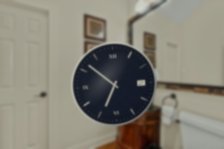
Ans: 6:52
